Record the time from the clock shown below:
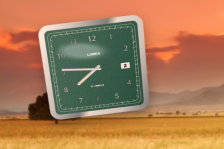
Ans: 7:46
